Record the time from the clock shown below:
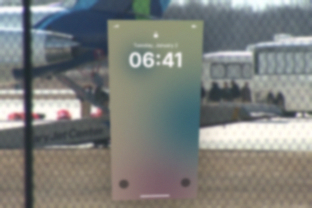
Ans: 6:41
